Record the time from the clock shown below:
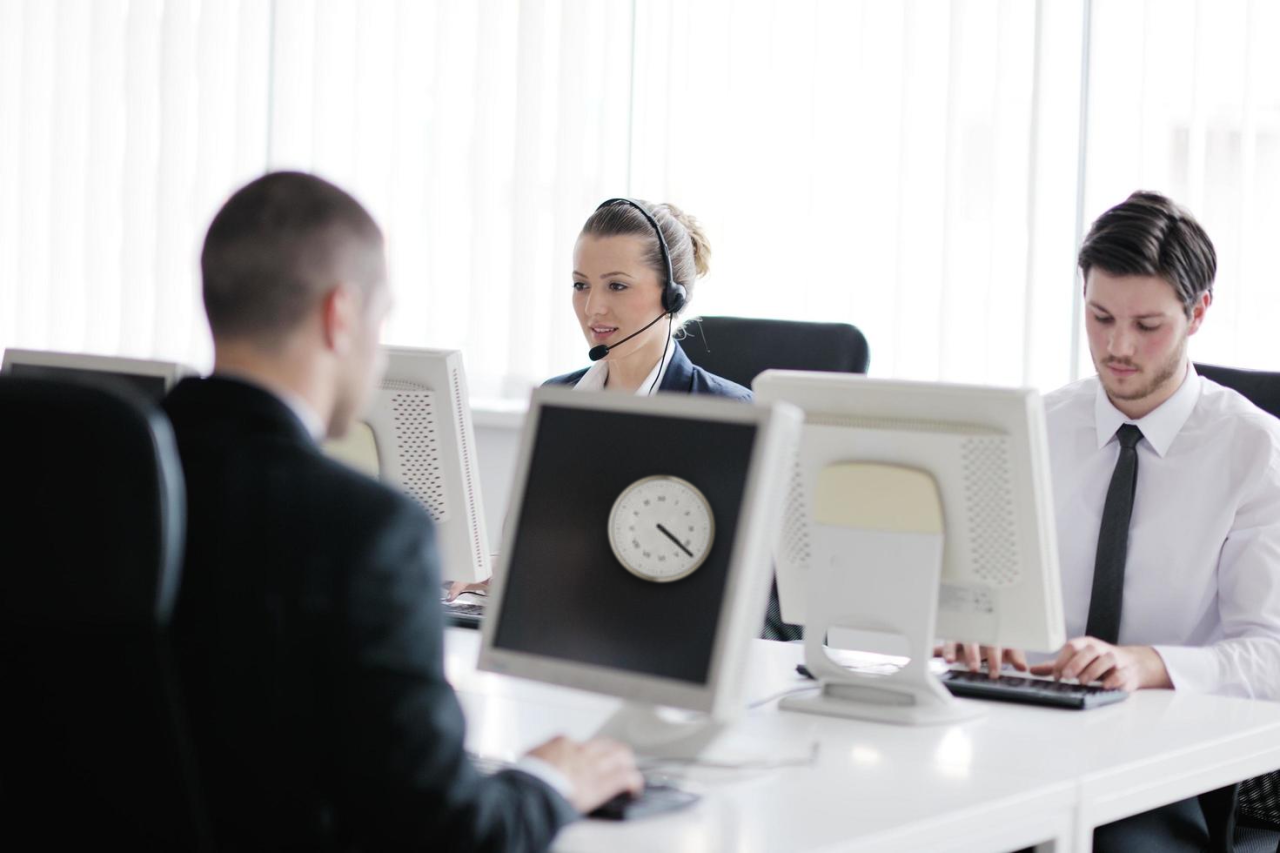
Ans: 4:22
